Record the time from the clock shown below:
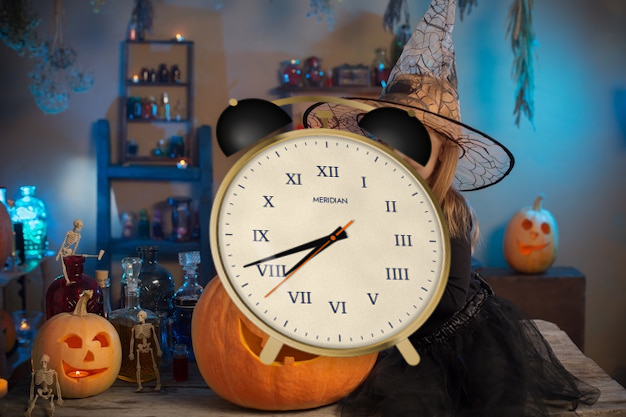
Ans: 7:41:38
